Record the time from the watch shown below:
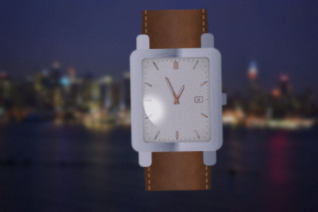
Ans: 12:56
